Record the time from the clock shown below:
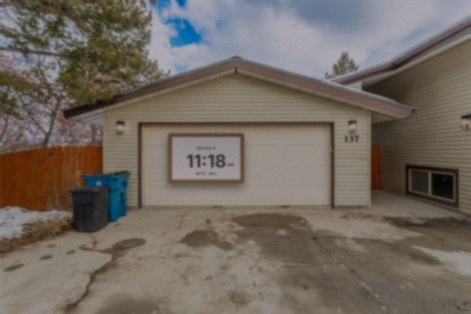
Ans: 11:18
